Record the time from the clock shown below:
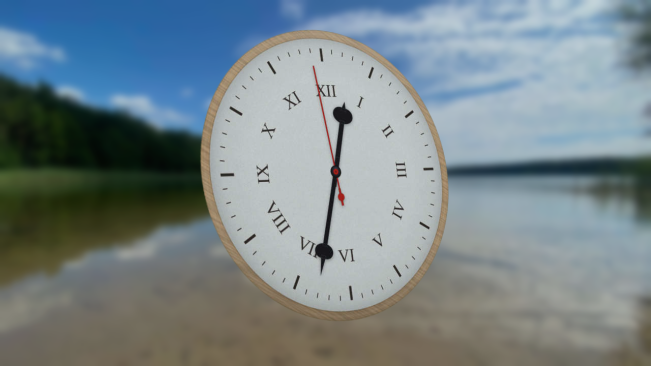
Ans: 12:32:59
